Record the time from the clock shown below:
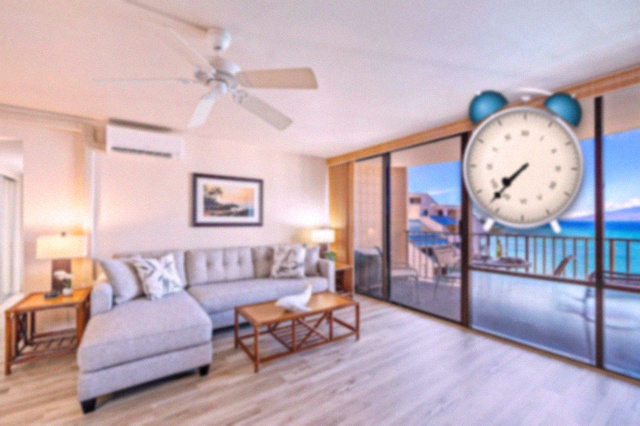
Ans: 7:37
